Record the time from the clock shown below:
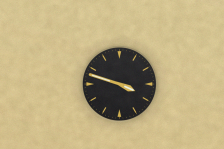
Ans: 3:48
